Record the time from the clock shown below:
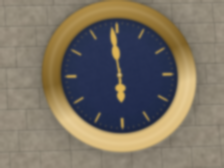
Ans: 5:59
